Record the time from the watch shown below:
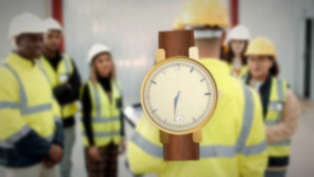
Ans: 6:32
